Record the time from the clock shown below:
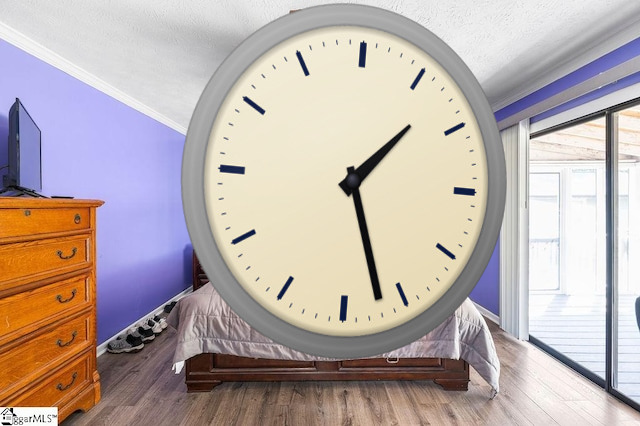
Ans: 1:27
